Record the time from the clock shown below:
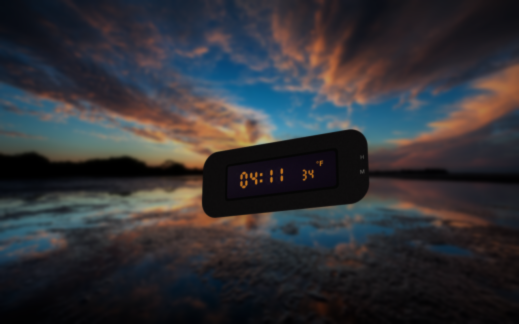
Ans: 4:11
